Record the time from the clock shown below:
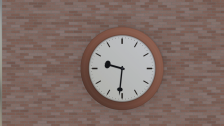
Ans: 9:31
